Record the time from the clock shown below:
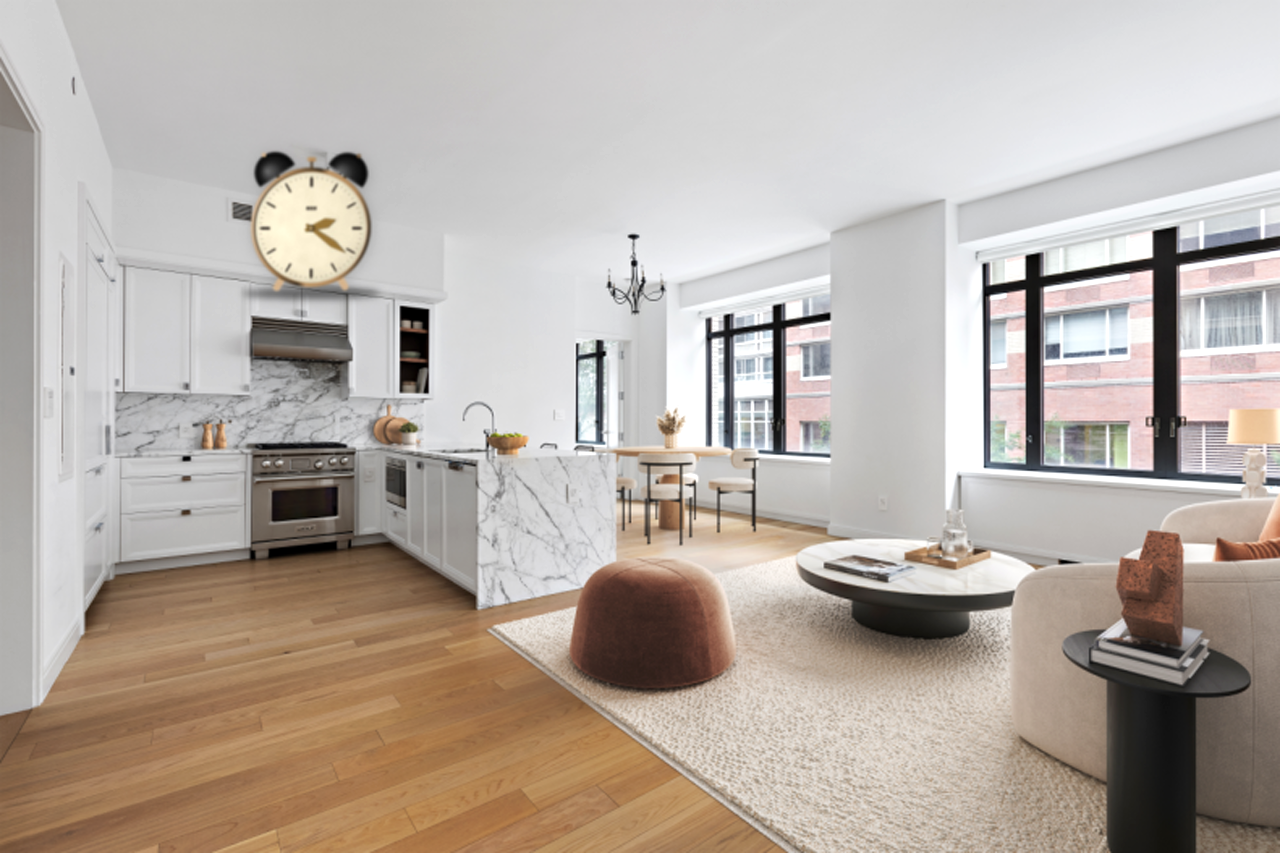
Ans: 2:21
